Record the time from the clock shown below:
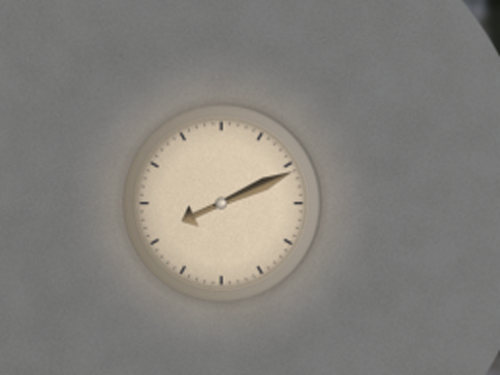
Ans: 8:11
